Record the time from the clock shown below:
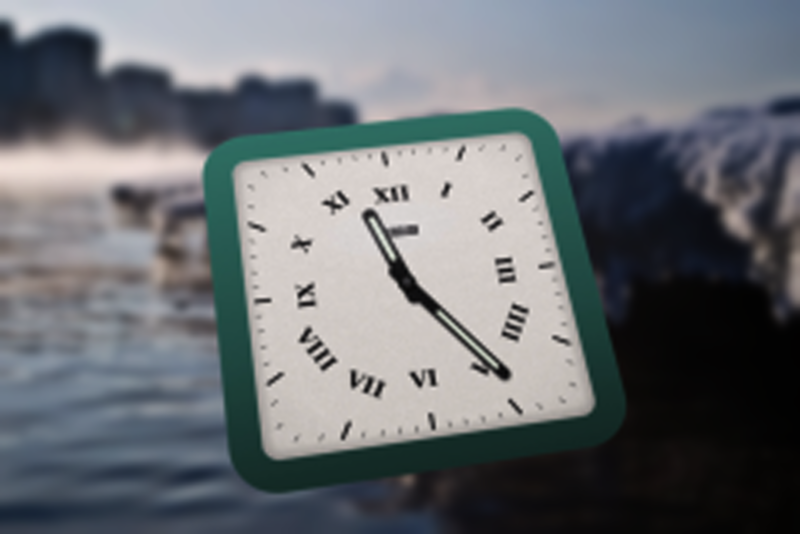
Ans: 11:24
